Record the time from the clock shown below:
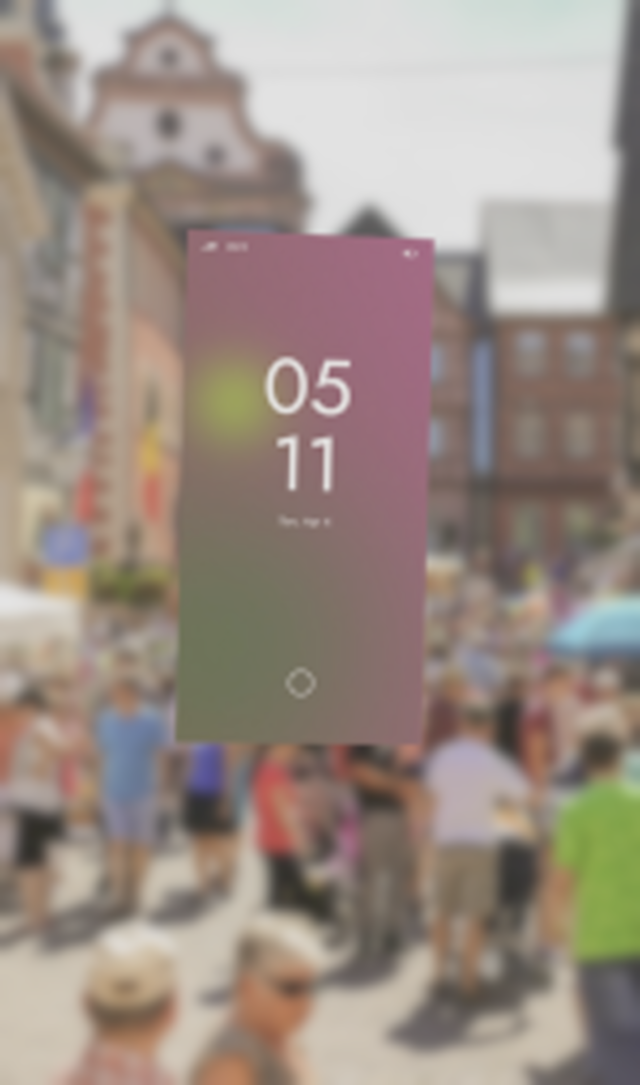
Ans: 5:11
